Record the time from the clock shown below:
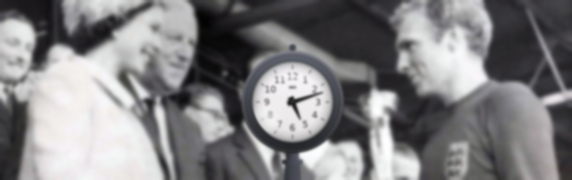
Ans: 5:12
